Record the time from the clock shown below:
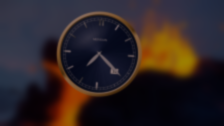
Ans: 7:22
